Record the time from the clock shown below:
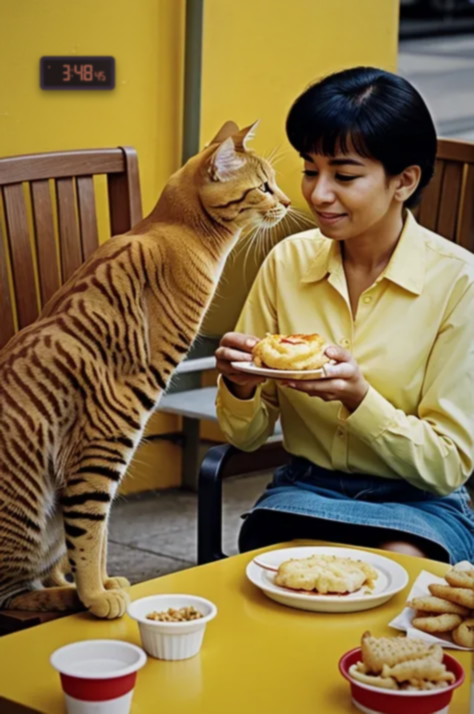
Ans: 3:48
